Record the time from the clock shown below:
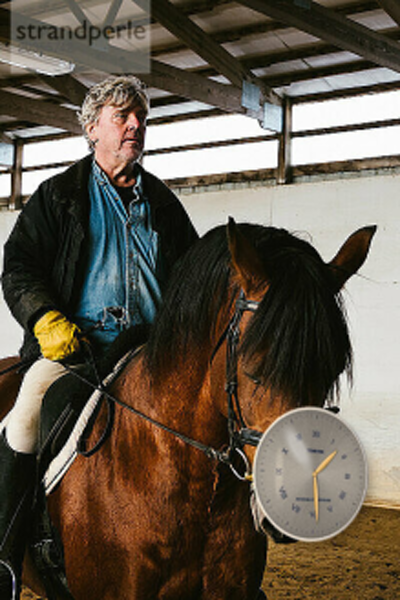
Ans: 1:29
